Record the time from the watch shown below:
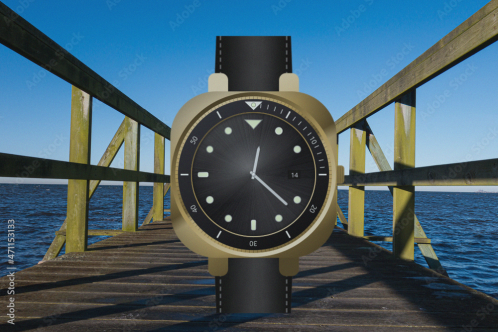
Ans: 12:22
